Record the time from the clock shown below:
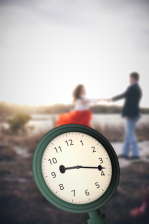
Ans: 9:18
